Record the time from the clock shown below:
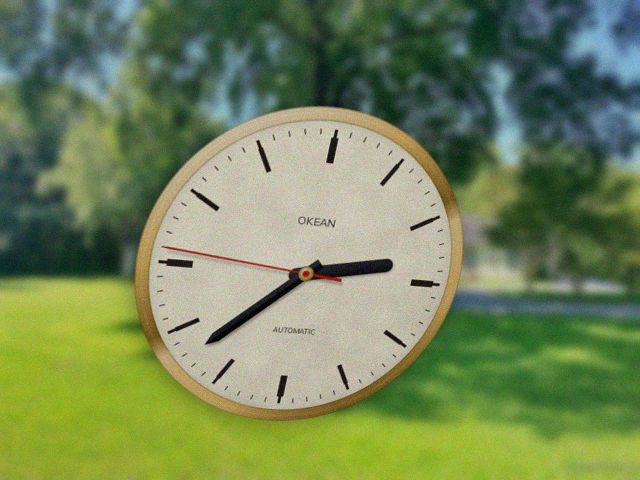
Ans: 2:37:46
